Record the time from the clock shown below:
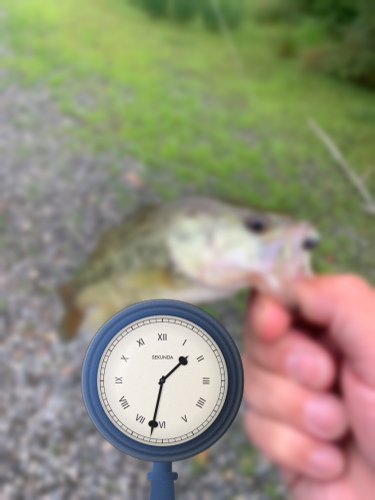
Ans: 1:32
